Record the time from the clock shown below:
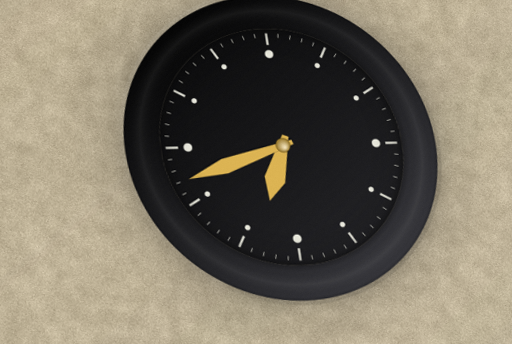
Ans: 6:42
